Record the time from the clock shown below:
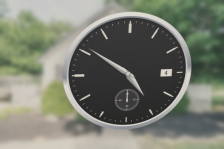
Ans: 4:51
